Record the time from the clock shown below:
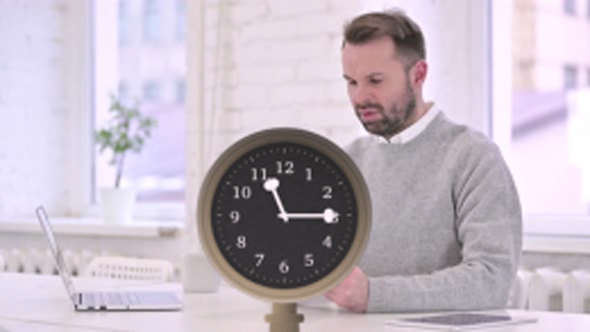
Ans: 11:15
